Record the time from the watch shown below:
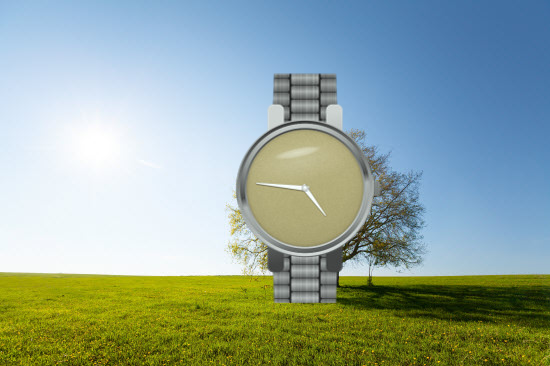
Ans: 4:46
